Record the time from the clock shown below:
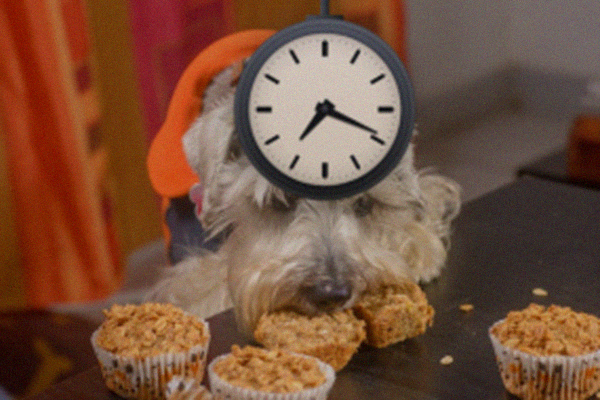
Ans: 7:19
